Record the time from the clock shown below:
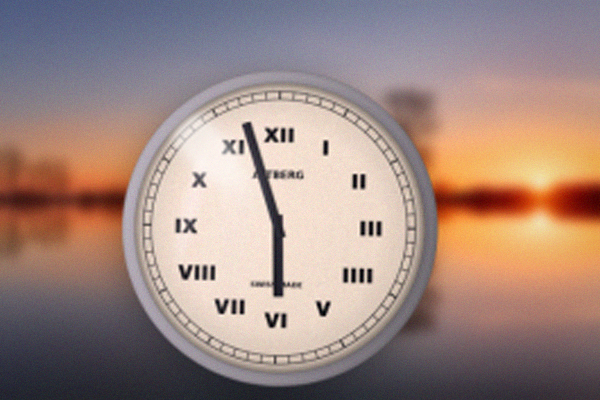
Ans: 5:57
